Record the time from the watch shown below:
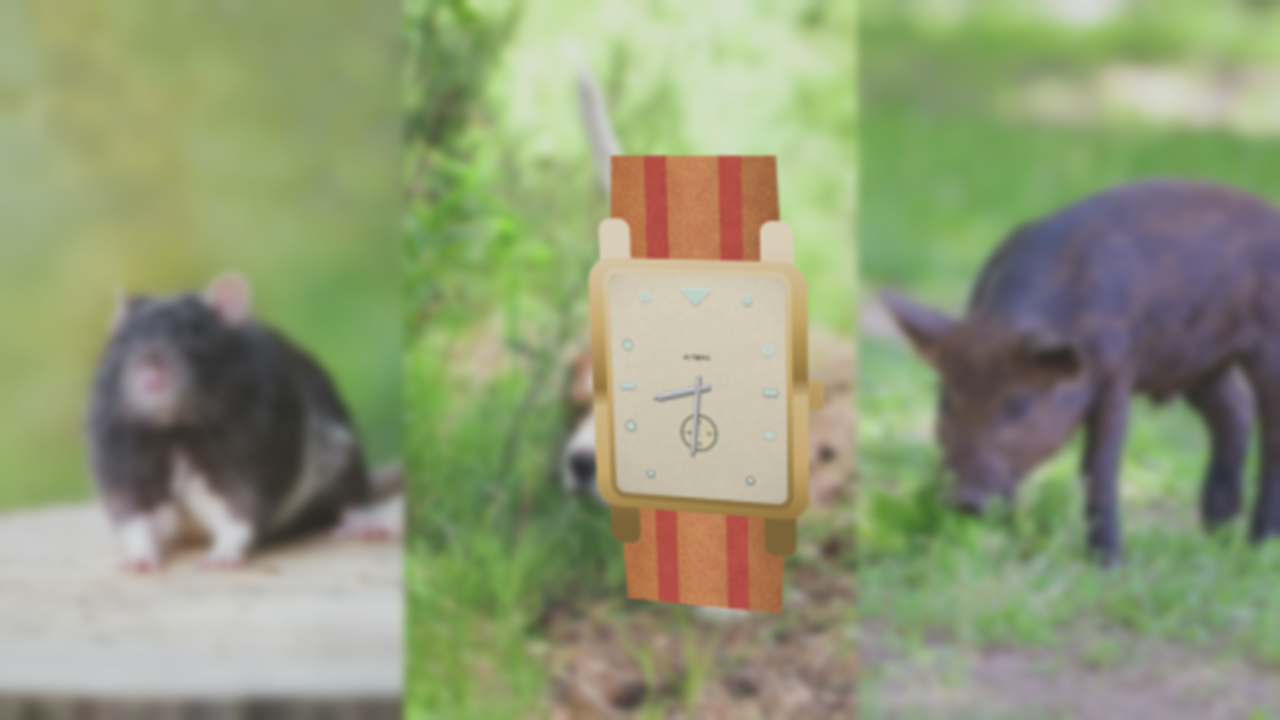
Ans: 8:31
